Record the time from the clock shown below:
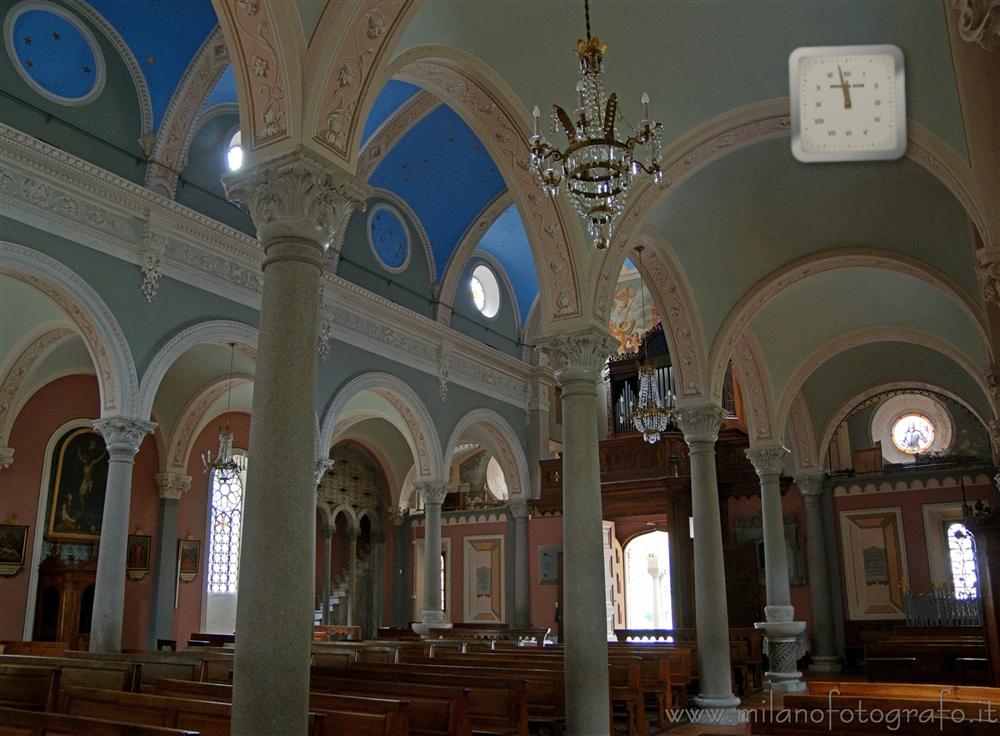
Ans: 11:58
